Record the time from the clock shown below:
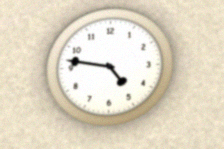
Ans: 4:47
